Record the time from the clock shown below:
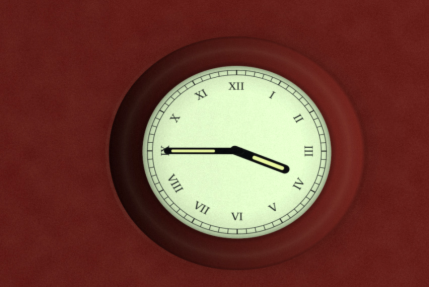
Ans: 3:45
